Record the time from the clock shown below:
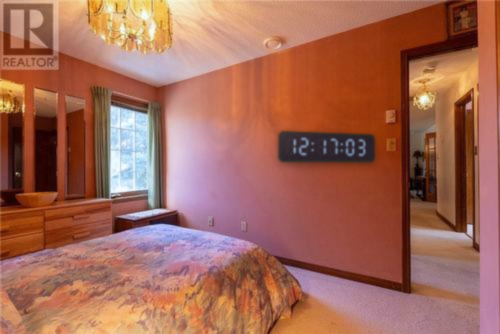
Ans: 12:17:03
